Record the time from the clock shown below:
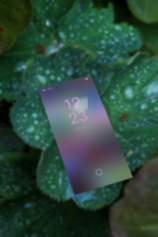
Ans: 12:23
